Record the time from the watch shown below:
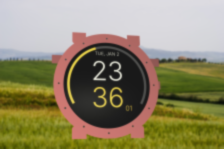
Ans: 23:36
